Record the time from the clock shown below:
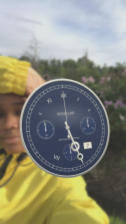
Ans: 5:27
